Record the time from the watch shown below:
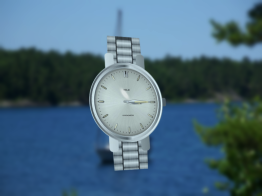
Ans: 3:15
